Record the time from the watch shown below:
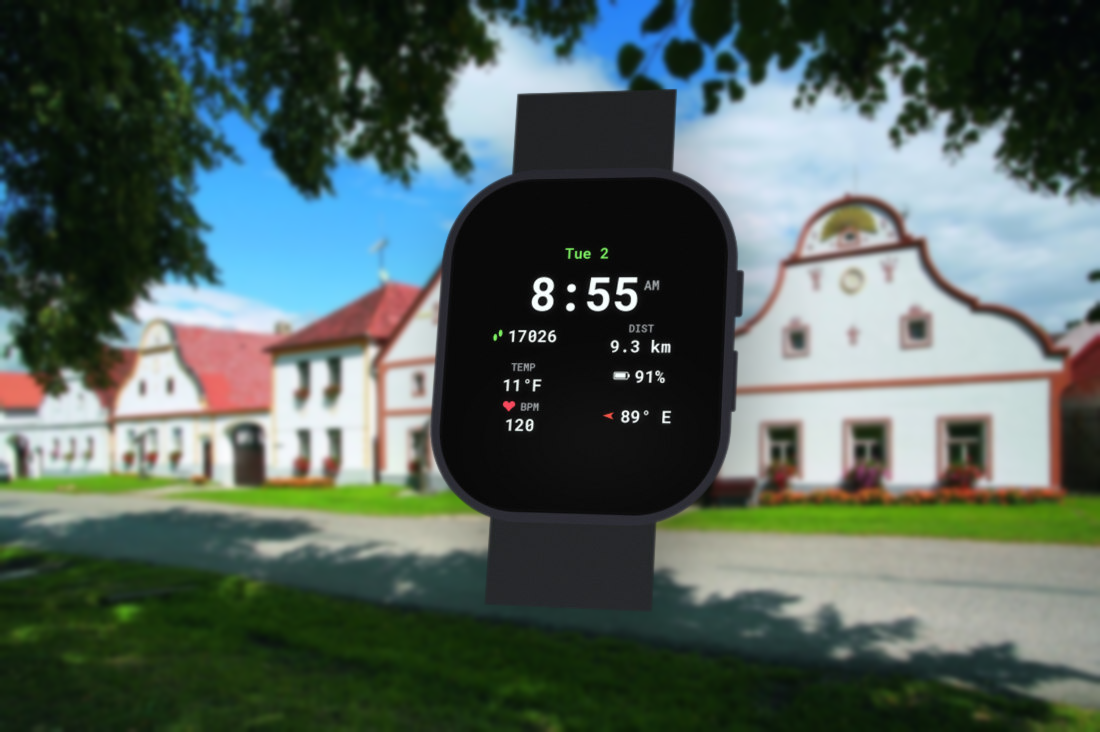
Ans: 8:55
